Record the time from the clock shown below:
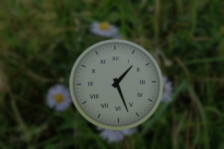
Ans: 1:27
